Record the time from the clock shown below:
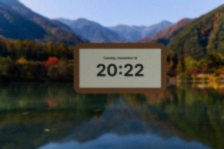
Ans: 20:22
